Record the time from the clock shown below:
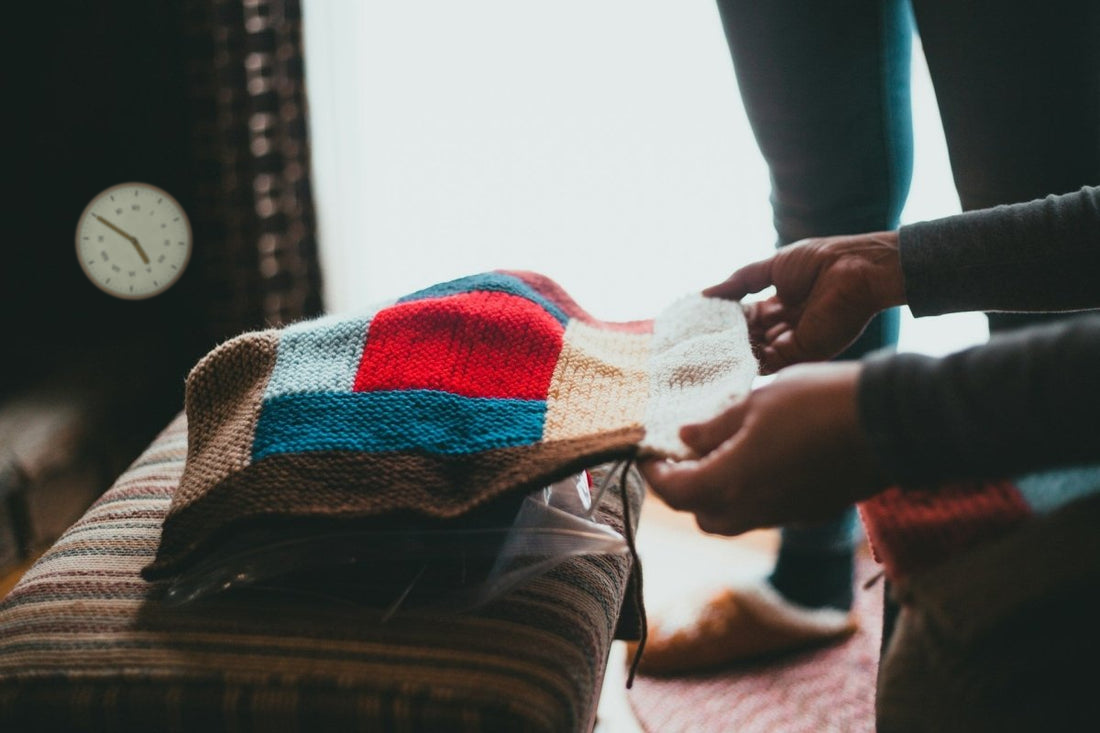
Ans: 4:50
